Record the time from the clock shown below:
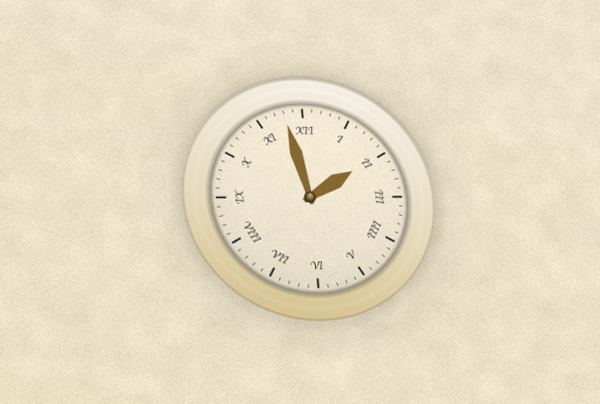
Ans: 1:58
